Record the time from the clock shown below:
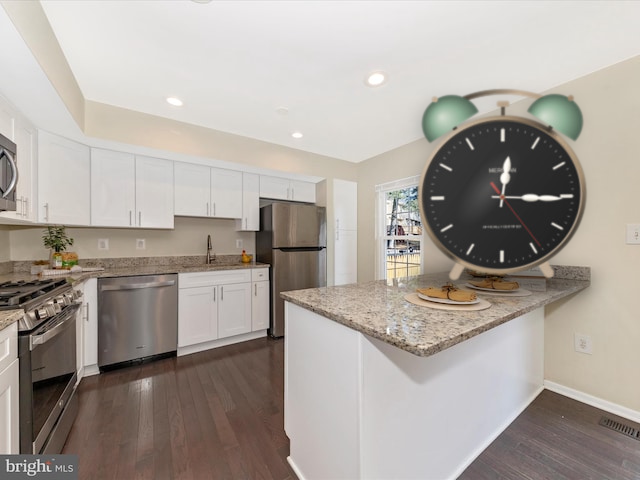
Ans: 12:15:24
